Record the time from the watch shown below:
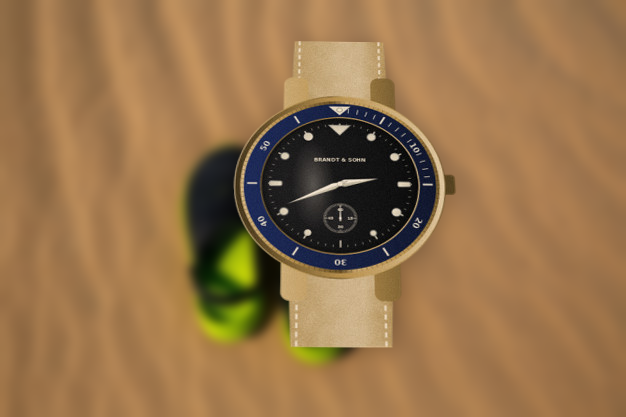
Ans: 2:41
